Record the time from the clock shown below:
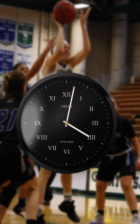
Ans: 4:02
